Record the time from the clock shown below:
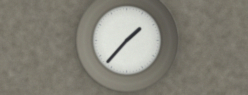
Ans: 1:37
